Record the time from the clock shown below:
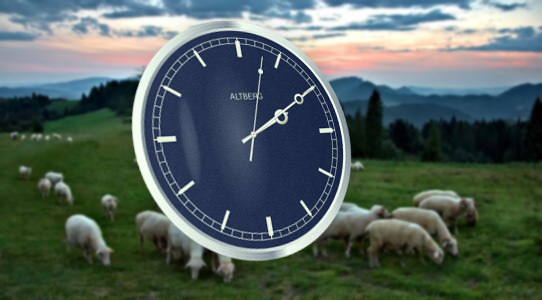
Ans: 2:10:03
